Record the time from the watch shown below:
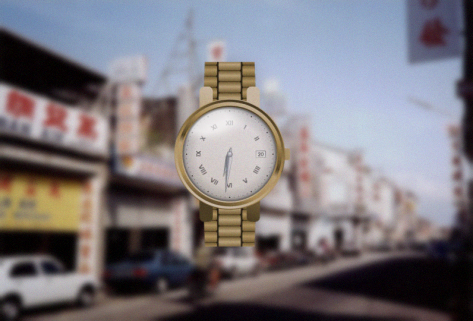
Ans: 6:31
